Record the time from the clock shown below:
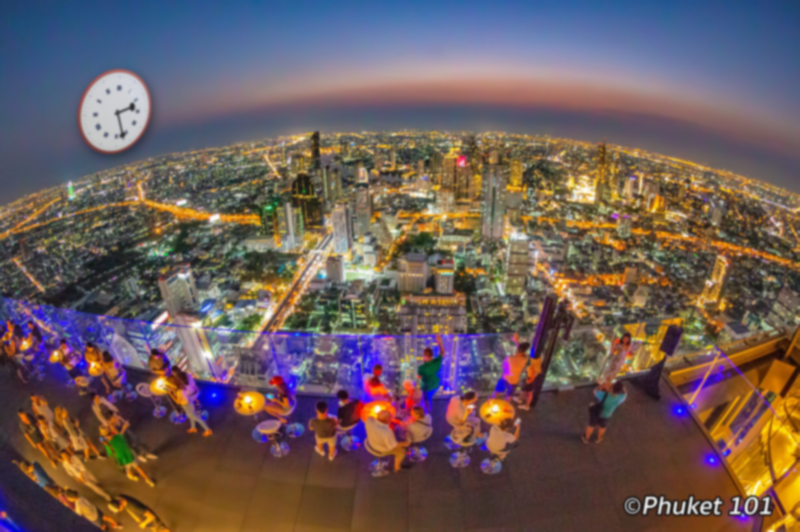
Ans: 2:27
